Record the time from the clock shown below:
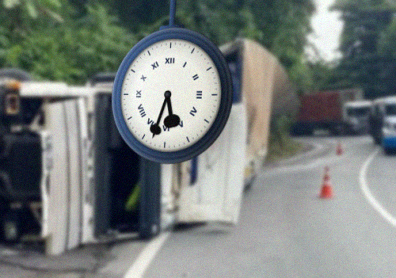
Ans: 5:33
